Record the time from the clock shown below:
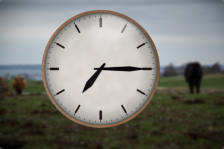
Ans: 7:15
